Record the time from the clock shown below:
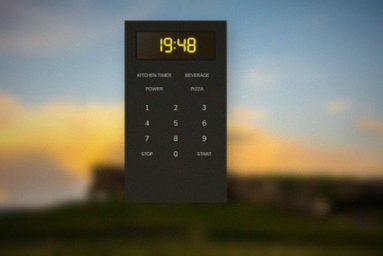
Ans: 19:48
